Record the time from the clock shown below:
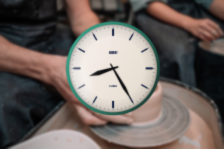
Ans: 8:25
